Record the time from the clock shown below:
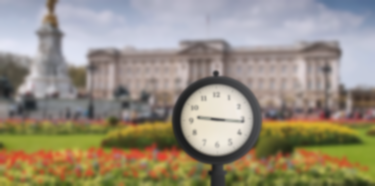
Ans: 9:16
